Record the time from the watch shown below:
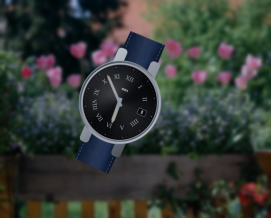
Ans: 5:52
